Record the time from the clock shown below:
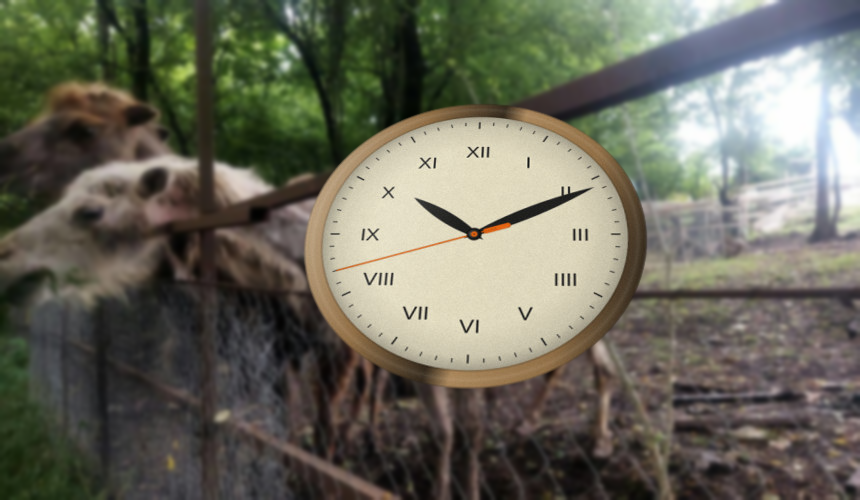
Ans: 10:10:42
